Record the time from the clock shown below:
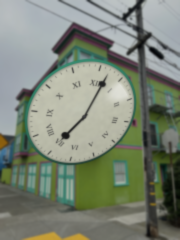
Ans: 7:02
